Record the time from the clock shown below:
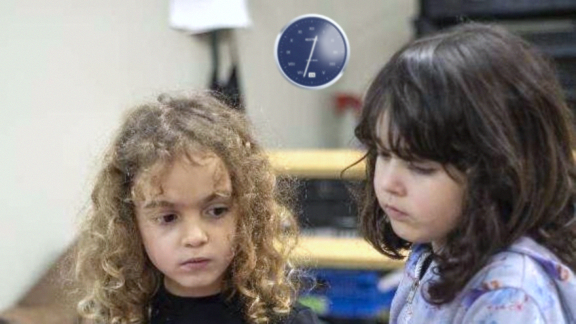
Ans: 12:33
